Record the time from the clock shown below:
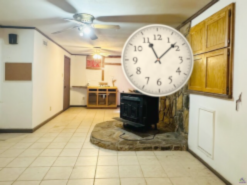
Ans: 11:08
